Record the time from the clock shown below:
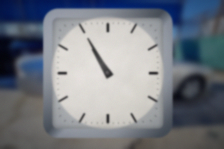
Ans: 10:55
